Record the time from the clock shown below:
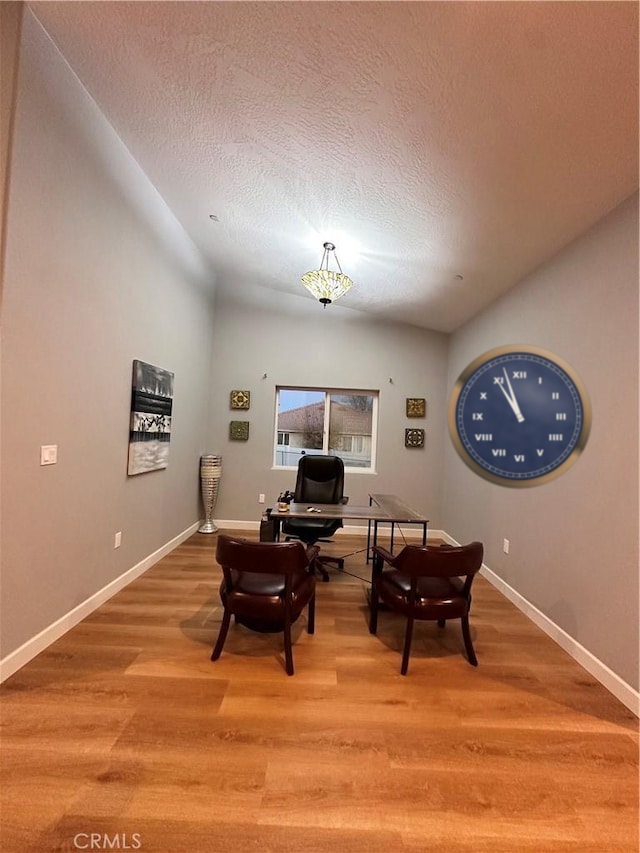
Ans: 10:57
